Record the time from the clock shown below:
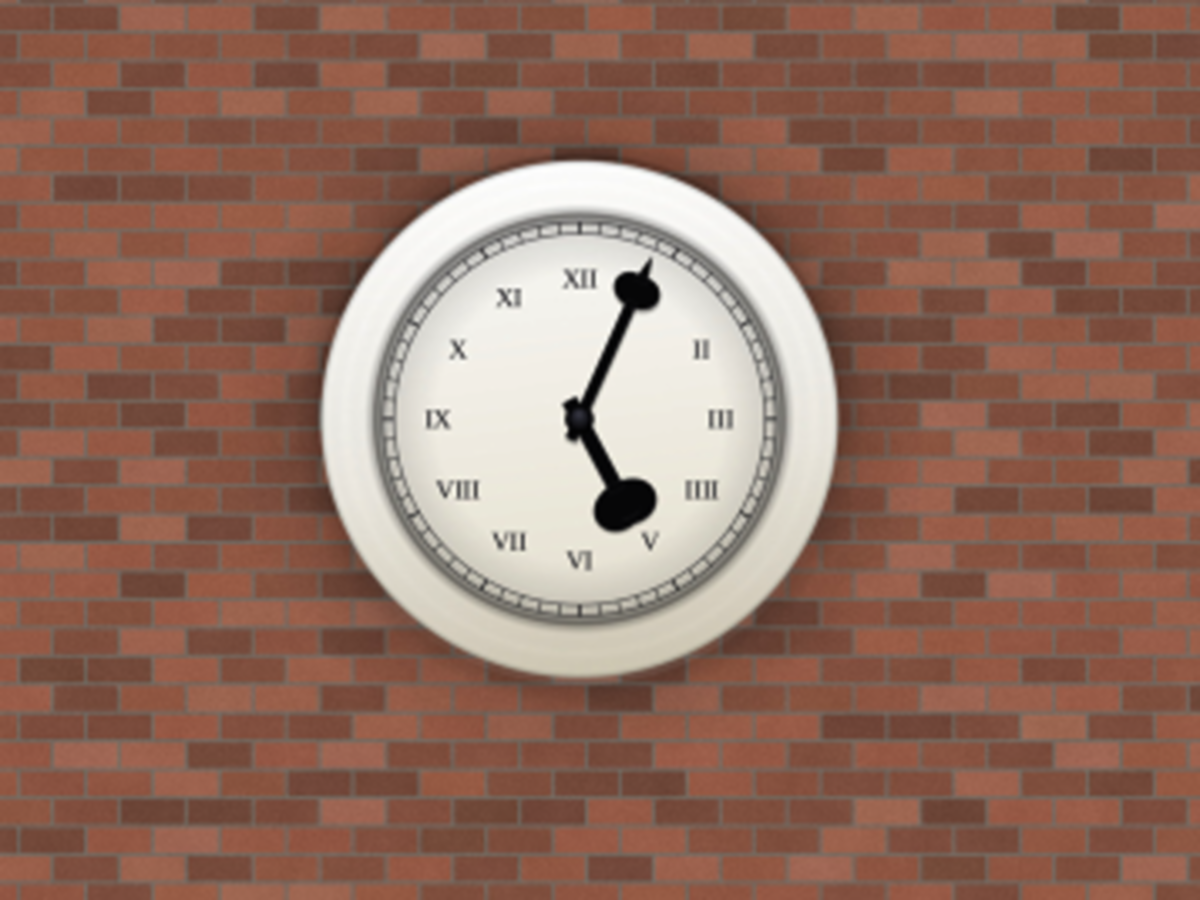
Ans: 5:04
